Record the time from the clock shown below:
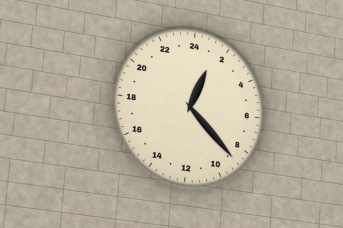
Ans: 1:22
